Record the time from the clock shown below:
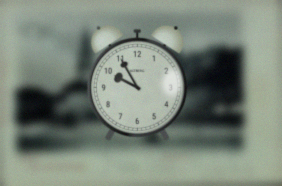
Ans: 9:55
